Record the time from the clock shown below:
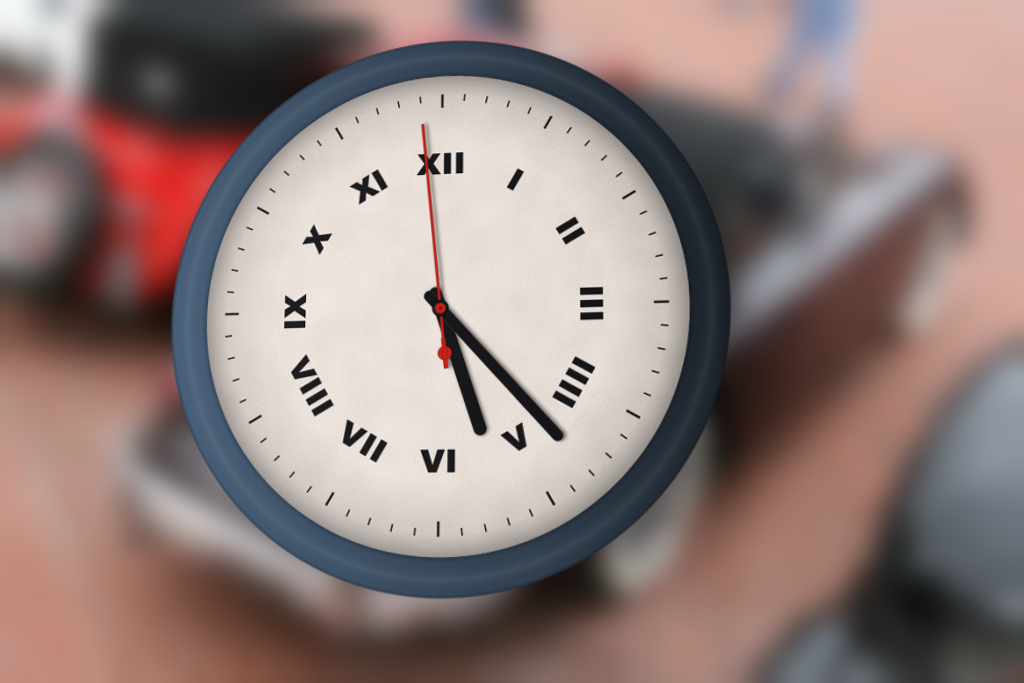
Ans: 5:22:59
